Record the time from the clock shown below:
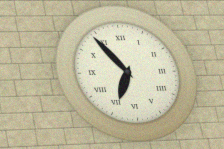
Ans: 6:54
